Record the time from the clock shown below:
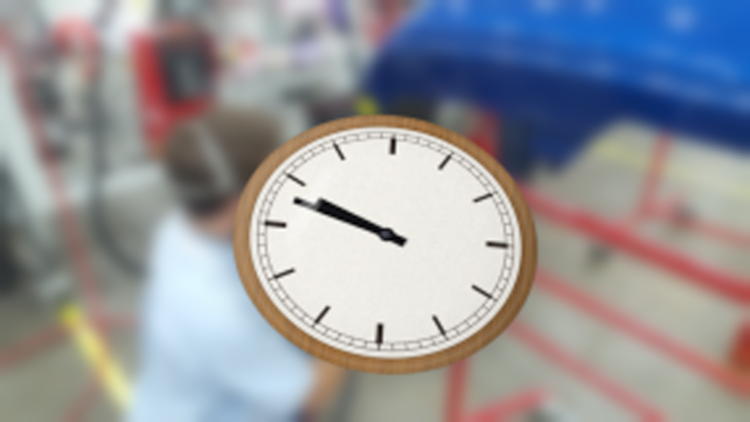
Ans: 9:48
